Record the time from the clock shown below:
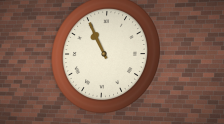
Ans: 10:55
